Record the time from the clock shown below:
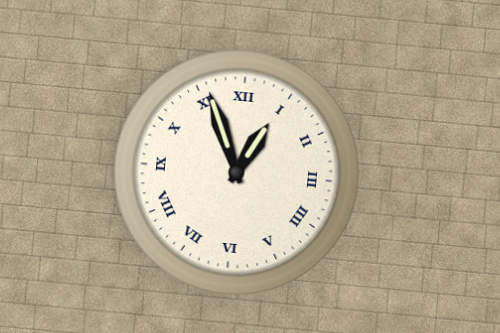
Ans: 12:56
